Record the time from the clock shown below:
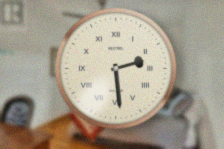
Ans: 2:29
